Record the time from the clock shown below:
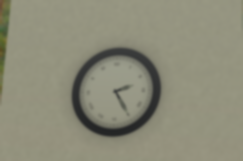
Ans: 2:25
